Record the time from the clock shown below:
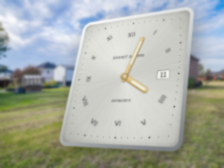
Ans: 4:03
